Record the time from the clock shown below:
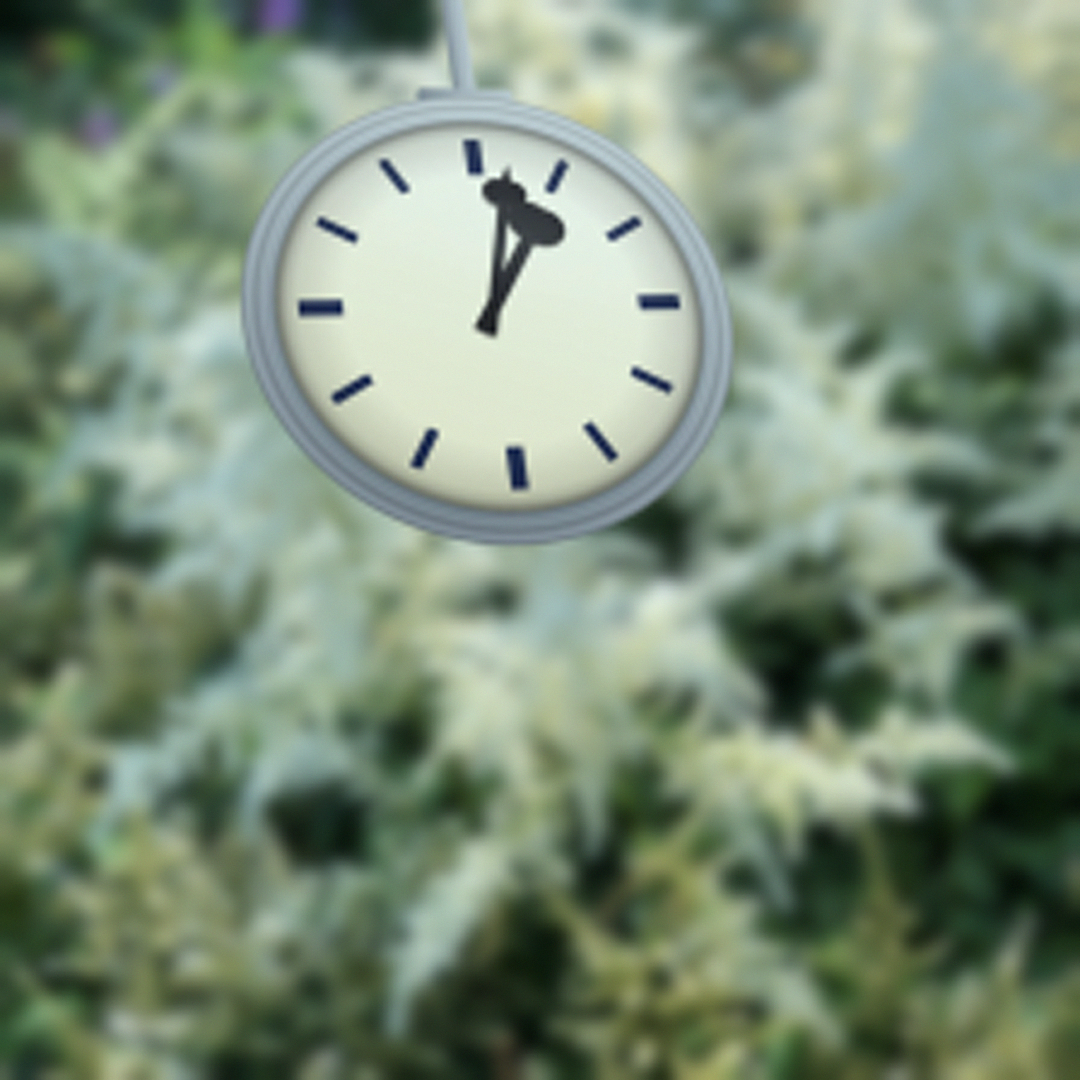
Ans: 1:02
